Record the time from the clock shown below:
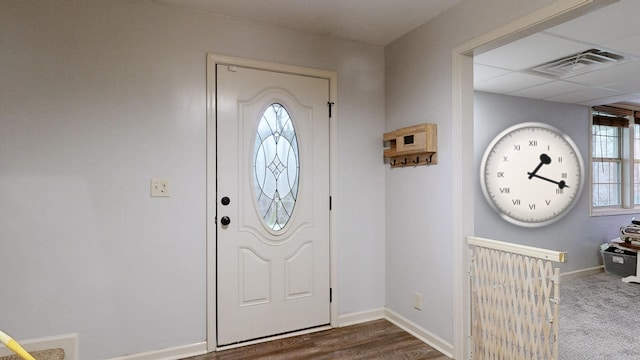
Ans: 1:18
